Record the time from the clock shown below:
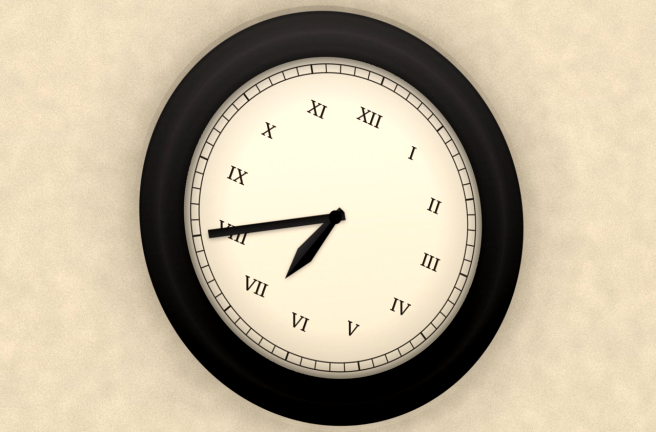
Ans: 6:40
